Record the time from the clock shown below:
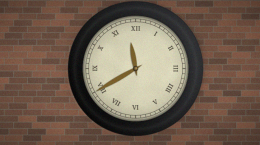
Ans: 11:40
